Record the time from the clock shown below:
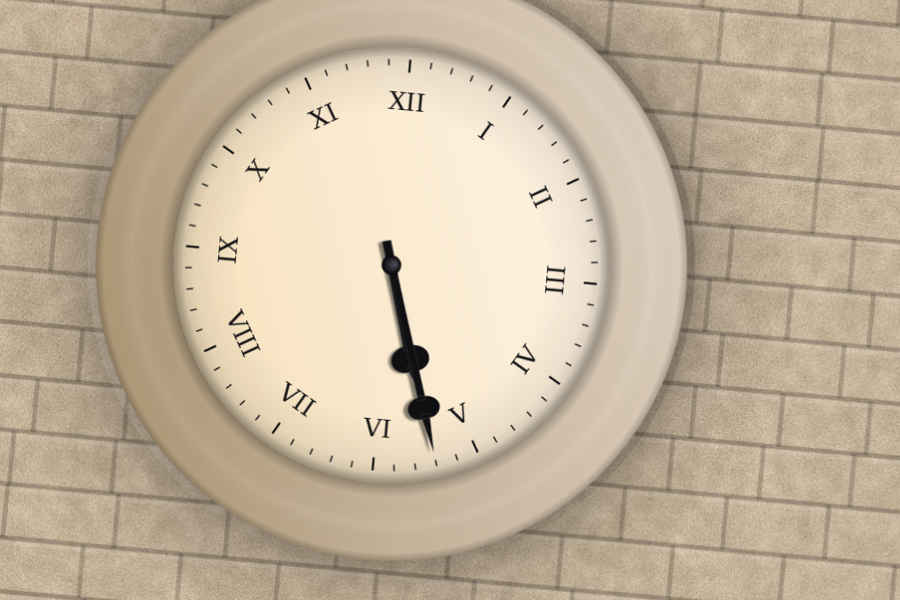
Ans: 5:27
